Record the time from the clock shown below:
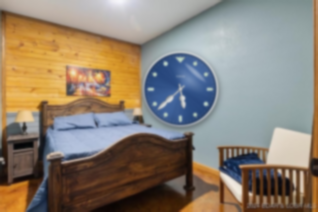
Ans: 5:38
